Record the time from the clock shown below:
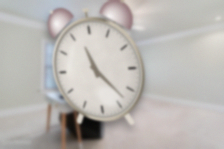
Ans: 11:23
